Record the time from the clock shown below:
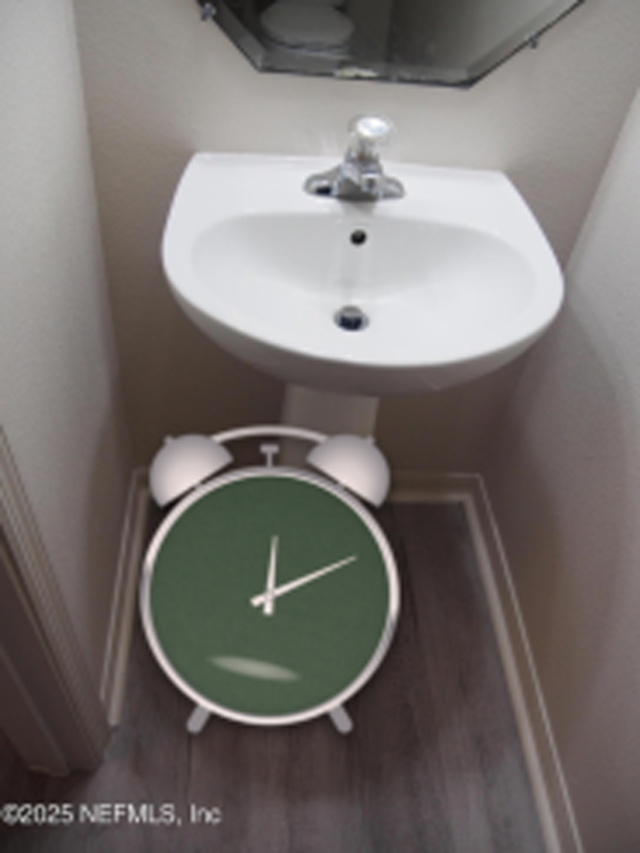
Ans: 12:11
